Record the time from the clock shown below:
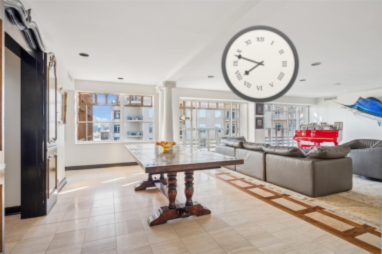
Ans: 7:48
